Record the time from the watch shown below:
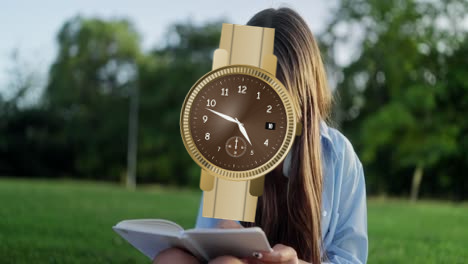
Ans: 4:48
